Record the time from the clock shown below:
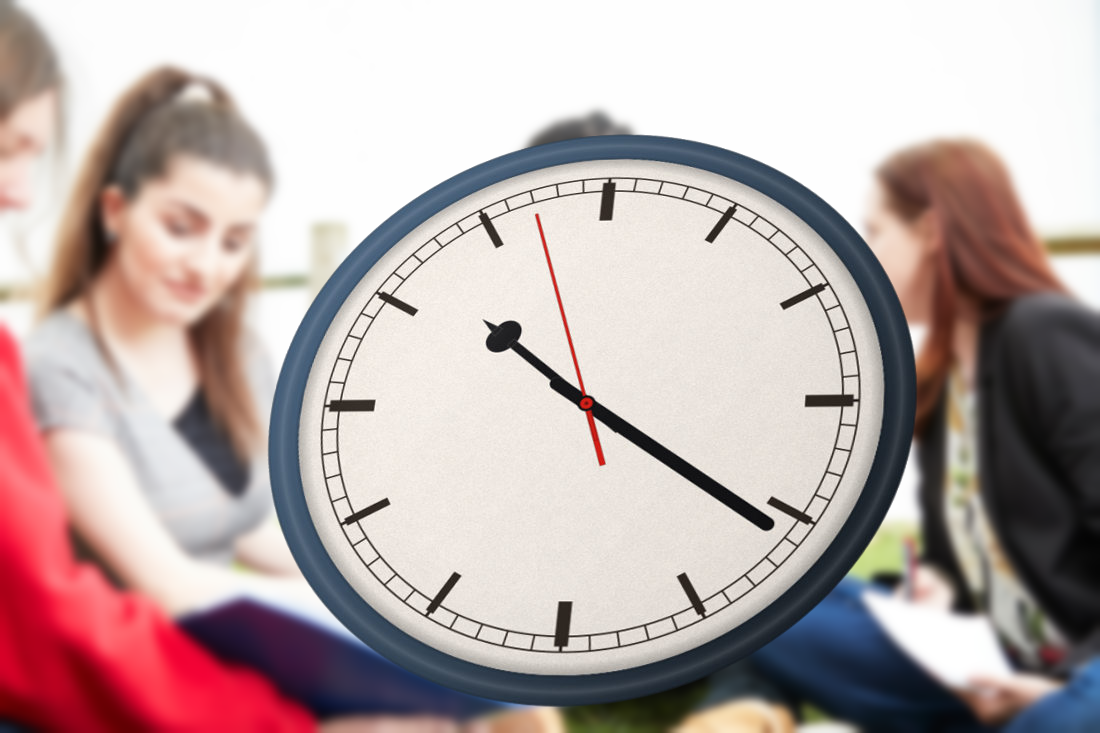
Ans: 10:20:57
